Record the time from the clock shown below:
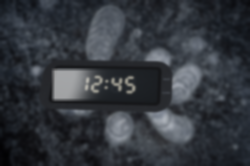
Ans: 12:45
